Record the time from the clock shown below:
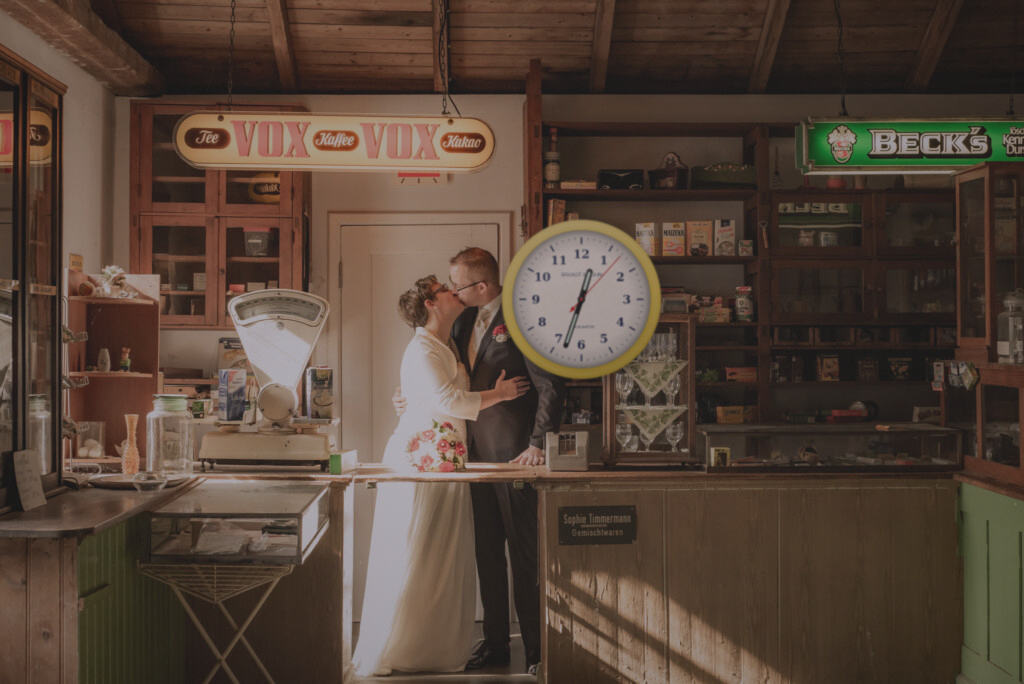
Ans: 12:33:07
